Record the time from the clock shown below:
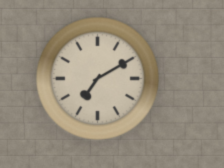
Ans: 7:10
